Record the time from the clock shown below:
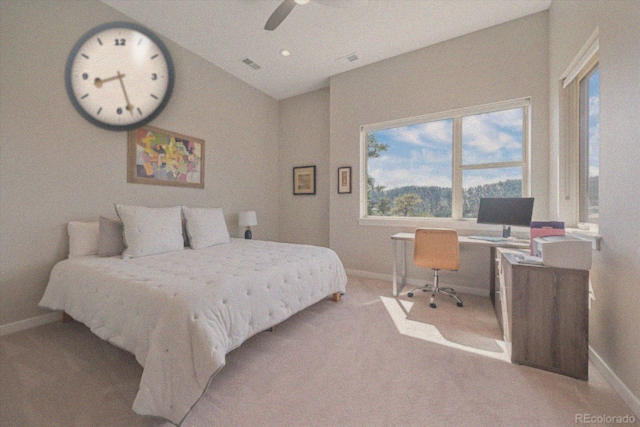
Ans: 8:27
